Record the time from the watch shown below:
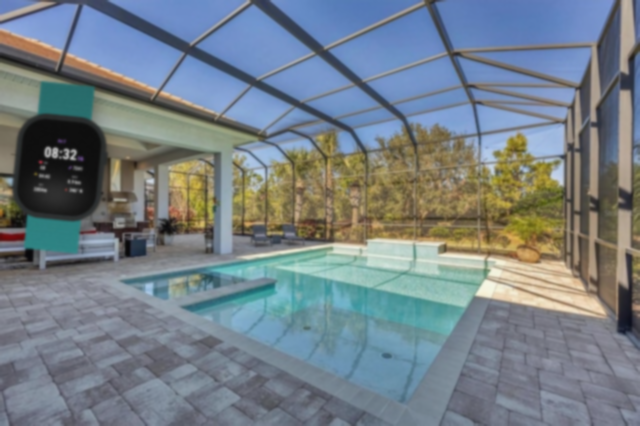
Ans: 8:32
